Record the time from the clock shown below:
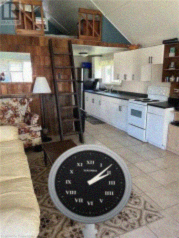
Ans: 2:08
